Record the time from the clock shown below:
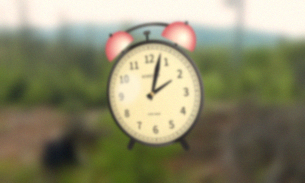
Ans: 2:03
